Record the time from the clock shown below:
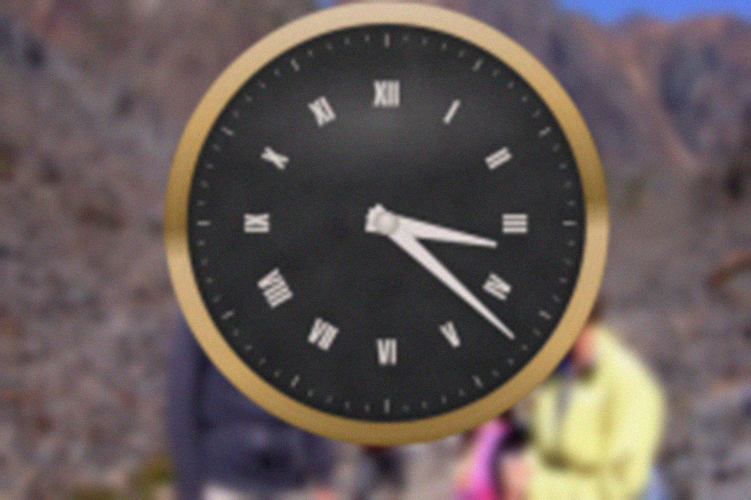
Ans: 3:22
